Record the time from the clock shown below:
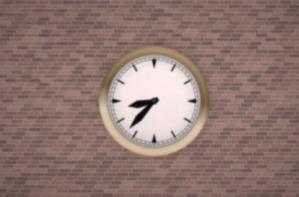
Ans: 8:37
